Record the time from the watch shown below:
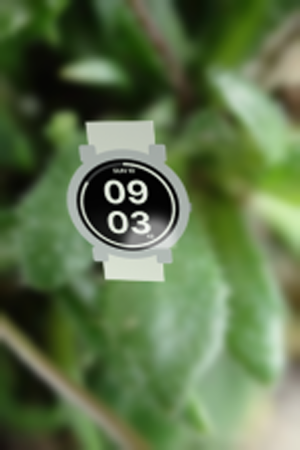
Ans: 9:03
